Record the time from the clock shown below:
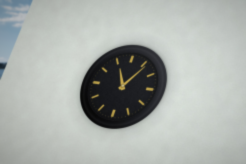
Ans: 11:06
